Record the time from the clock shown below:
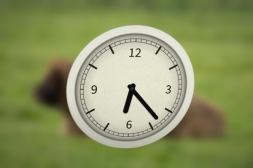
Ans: 6:23
